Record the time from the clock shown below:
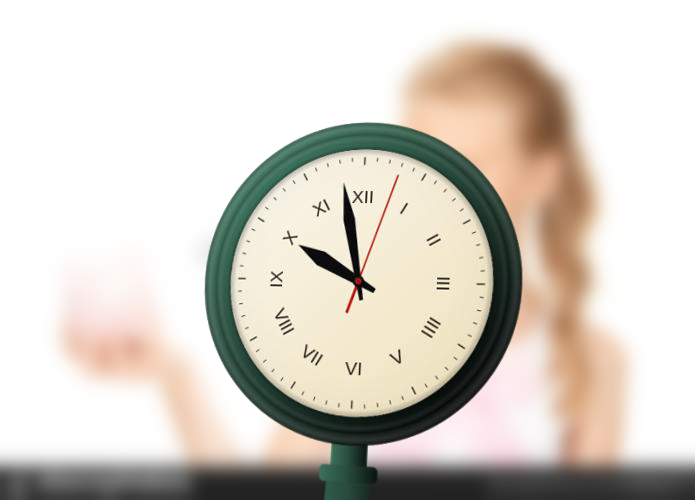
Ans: 9:58:03
